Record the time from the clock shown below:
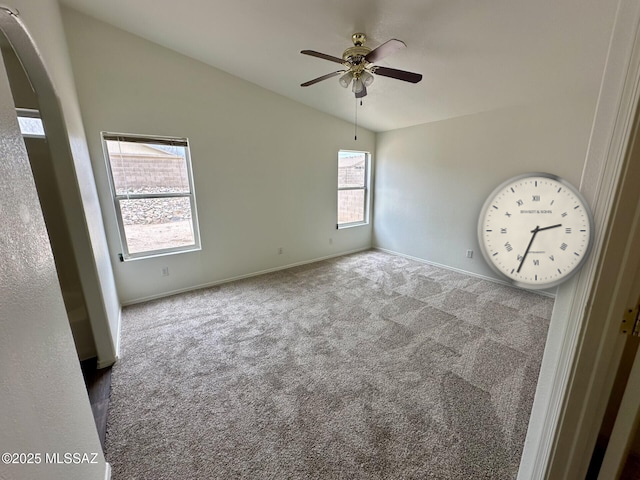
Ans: 2:34
